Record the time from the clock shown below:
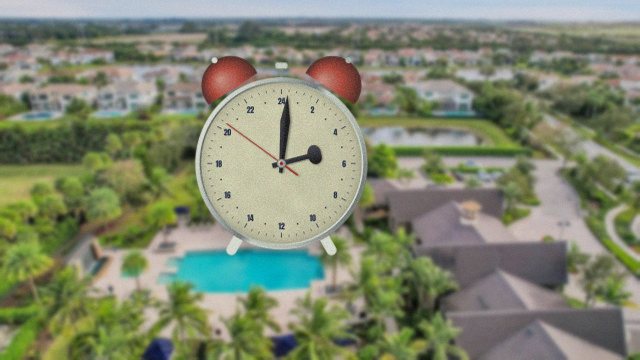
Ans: 5:00:51
